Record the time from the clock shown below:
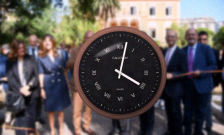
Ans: 4:02
